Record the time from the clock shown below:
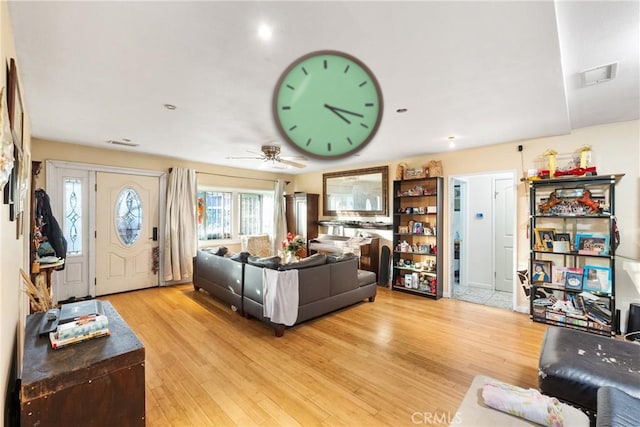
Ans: 4:18
